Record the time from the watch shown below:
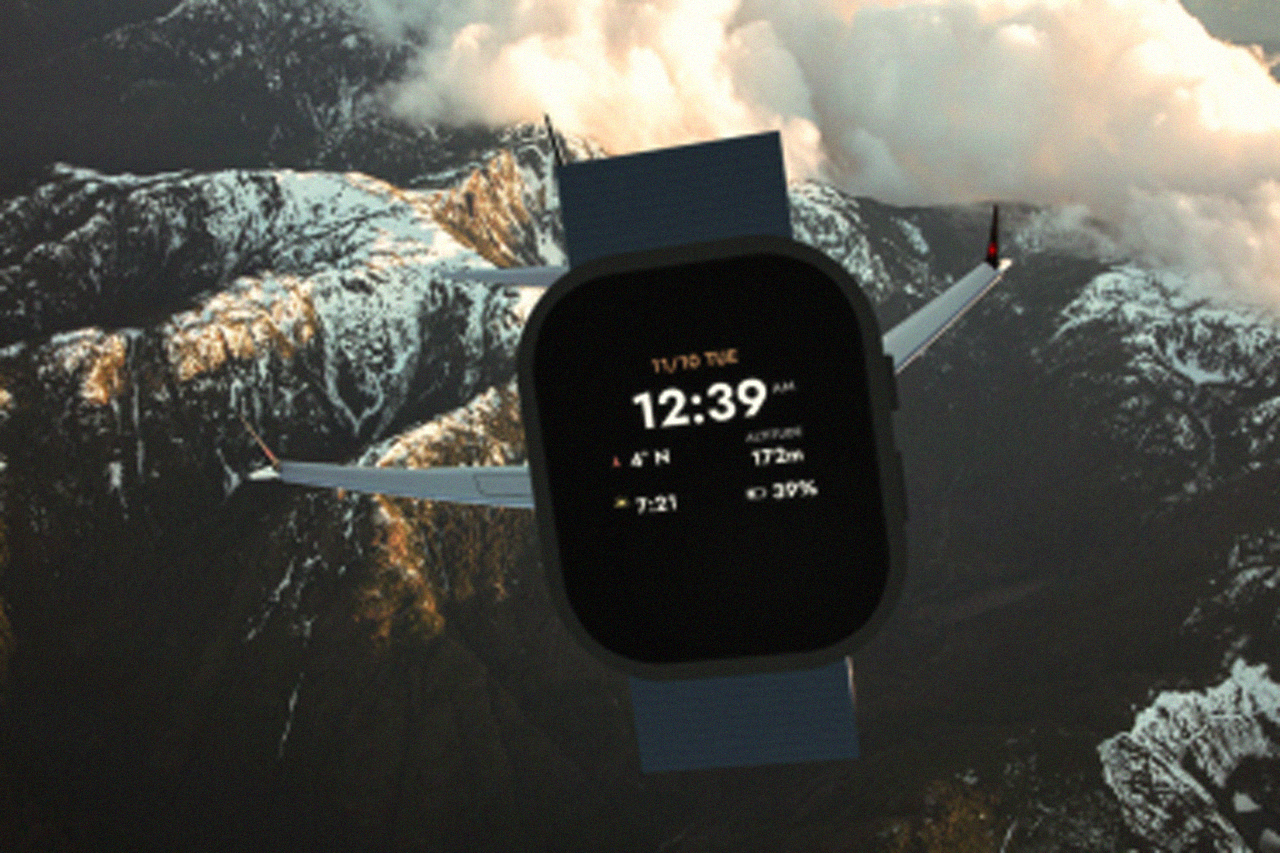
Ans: 12:39
